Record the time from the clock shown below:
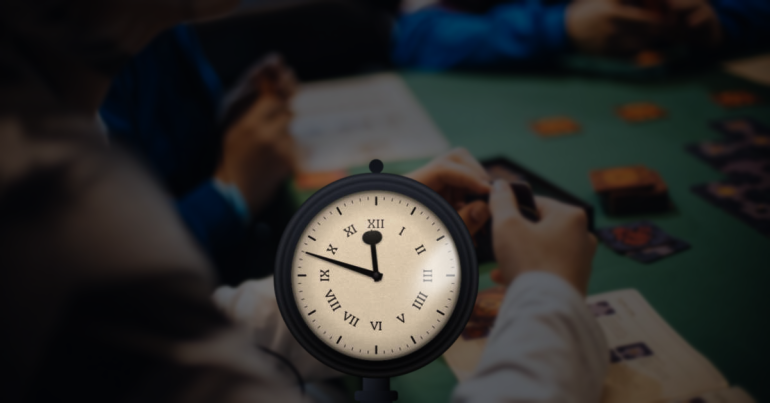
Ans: 11:48
